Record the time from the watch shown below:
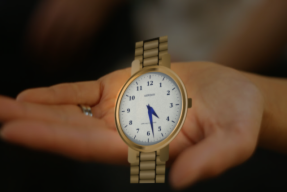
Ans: 4:28
